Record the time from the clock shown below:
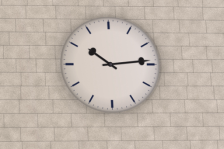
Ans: 10:14
